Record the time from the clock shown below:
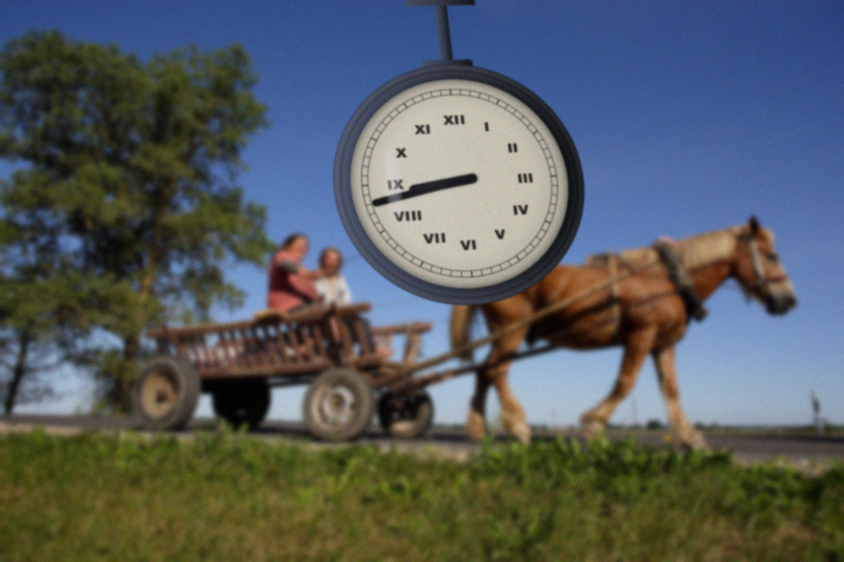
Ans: 8:43
